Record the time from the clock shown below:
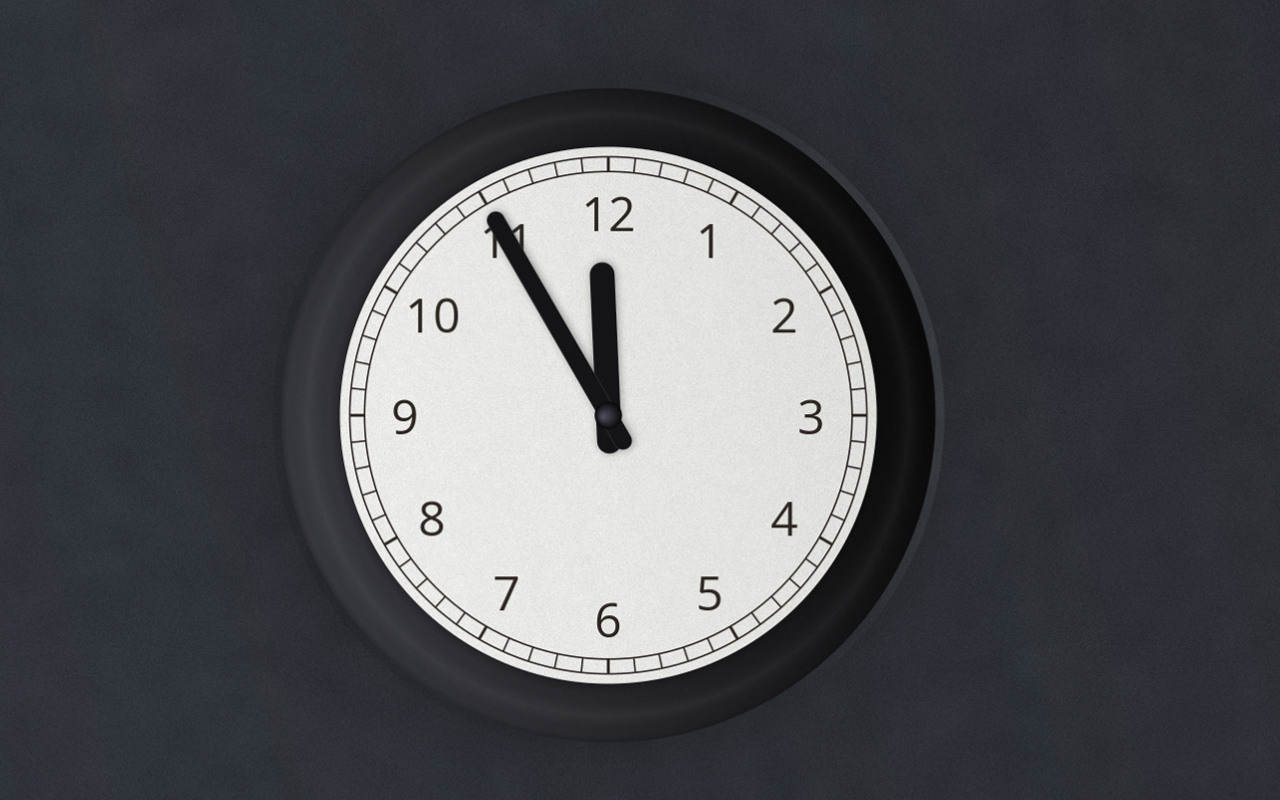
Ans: 11:55
